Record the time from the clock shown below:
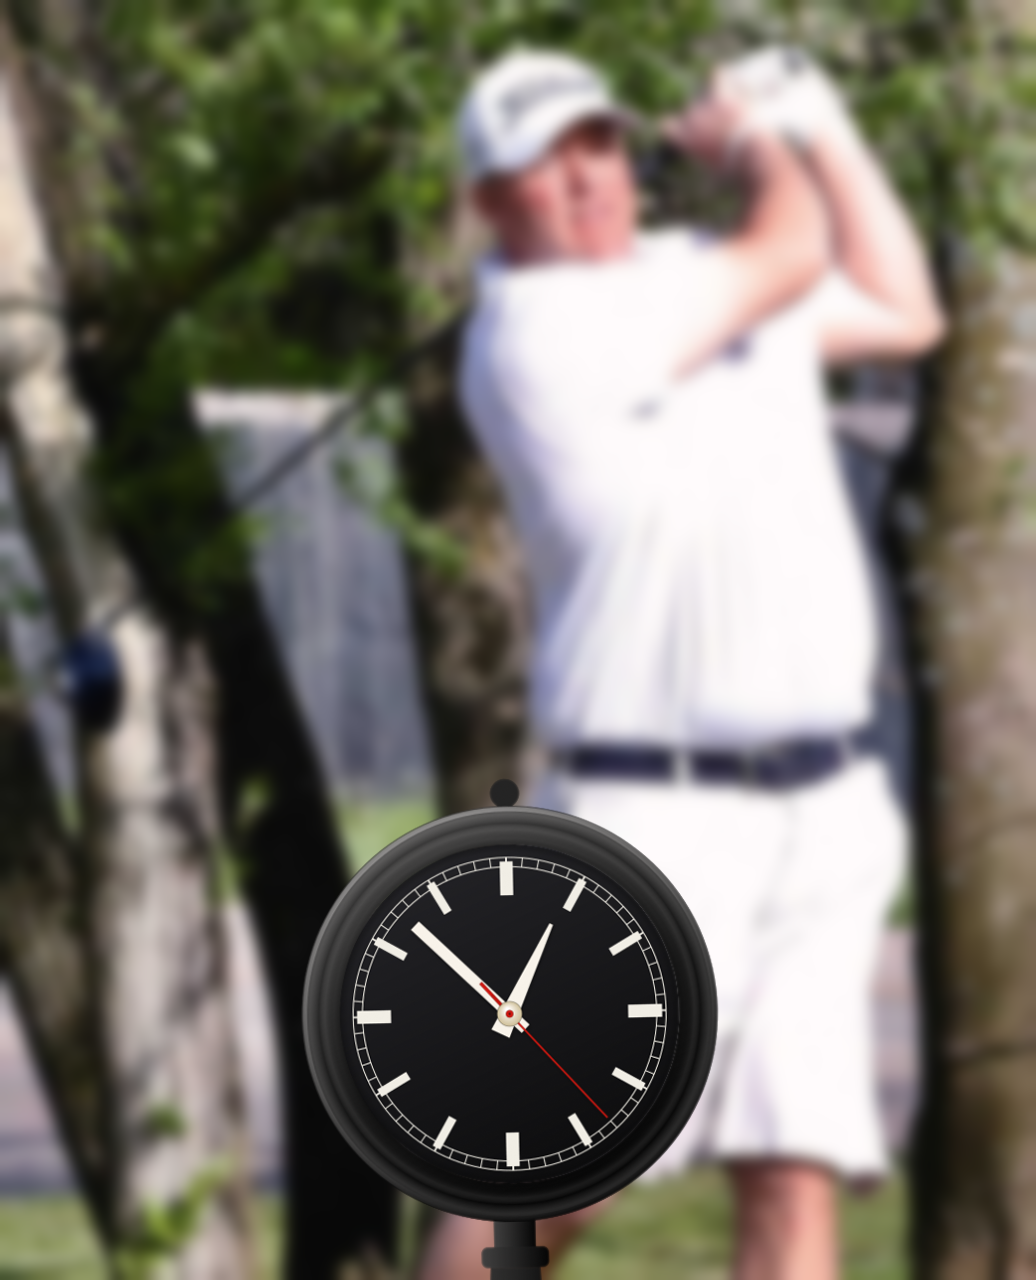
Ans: 12:52:23
